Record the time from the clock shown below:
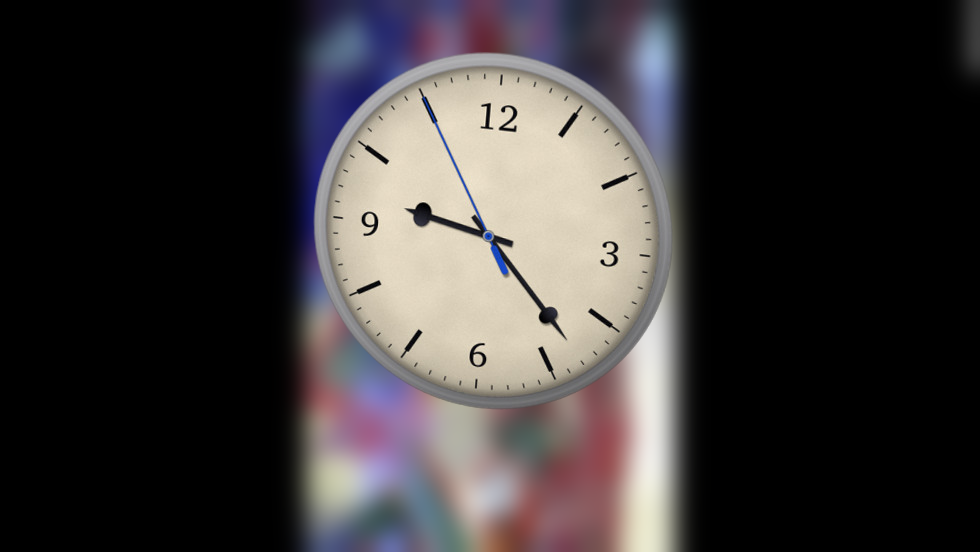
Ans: 9:22:55
